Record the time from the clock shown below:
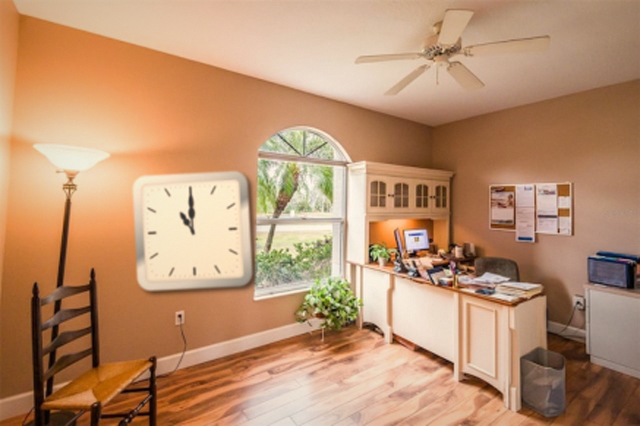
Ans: 11:00
